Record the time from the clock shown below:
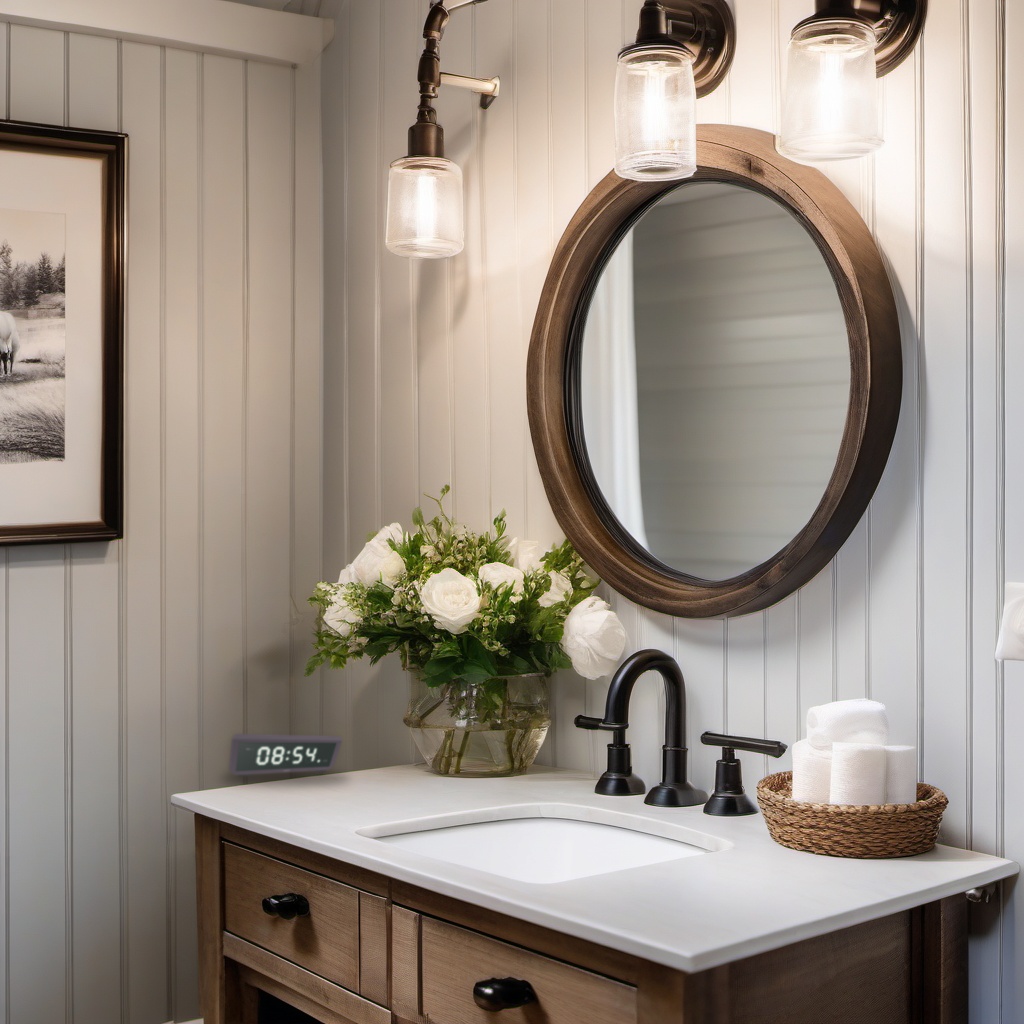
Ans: 8:54
